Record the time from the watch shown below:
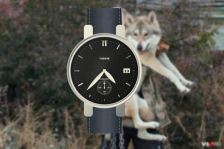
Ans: 4:37
